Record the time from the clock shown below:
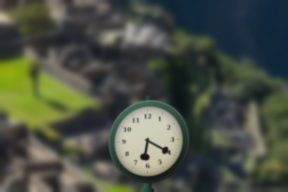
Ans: 6:20
